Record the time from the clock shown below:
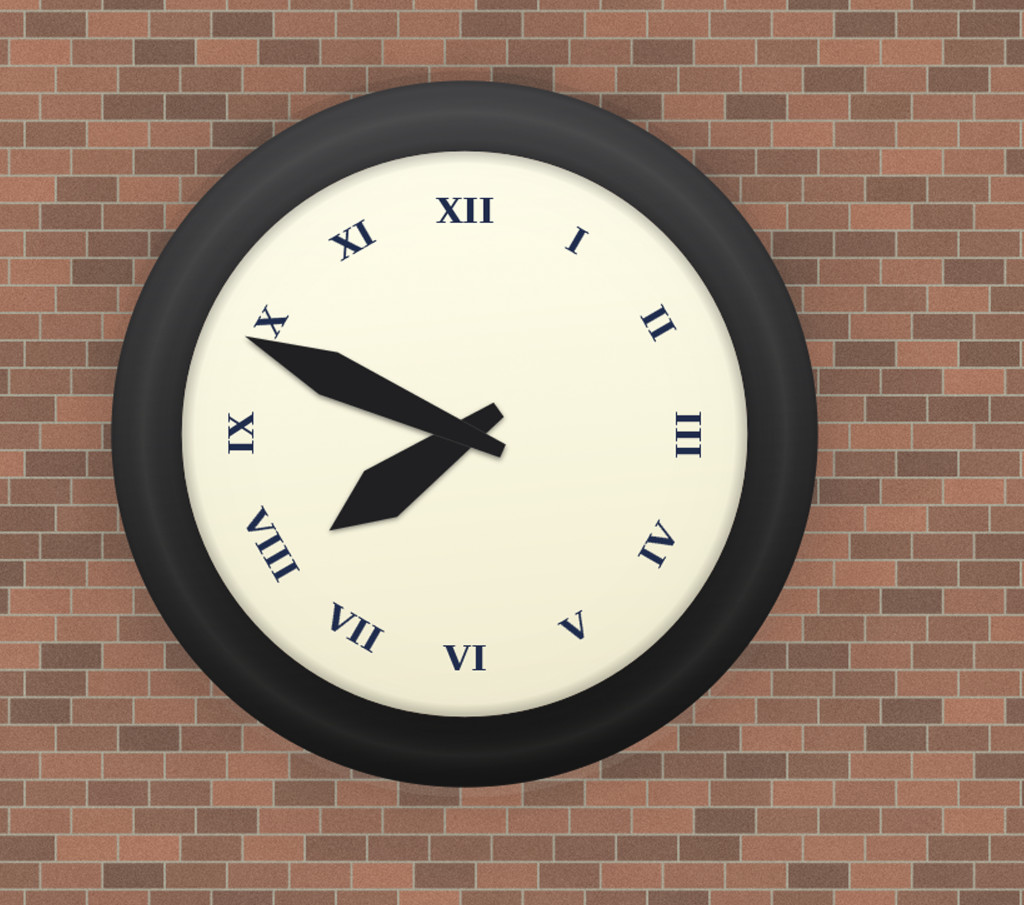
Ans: 7:49
